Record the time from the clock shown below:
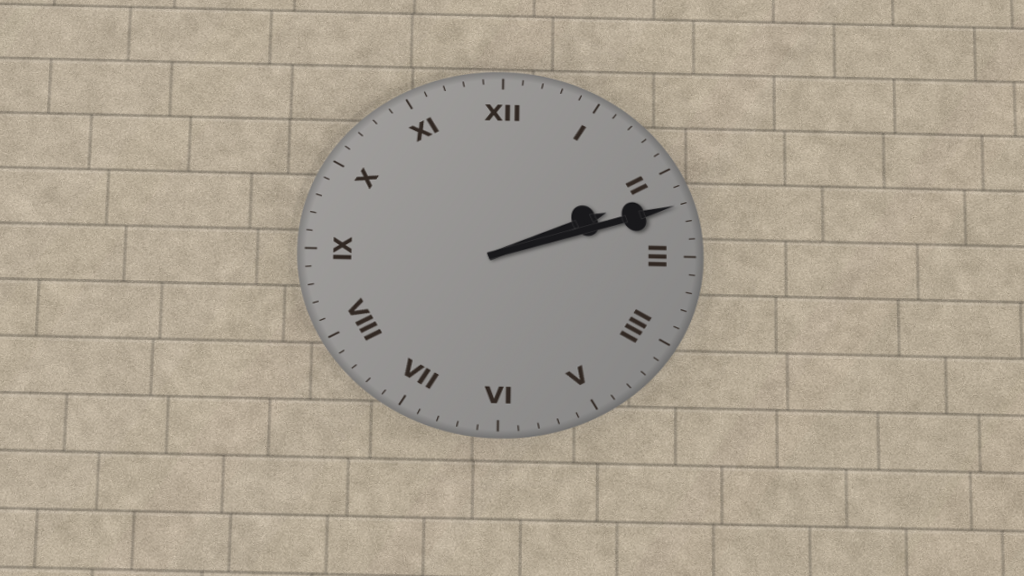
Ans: 2:12
